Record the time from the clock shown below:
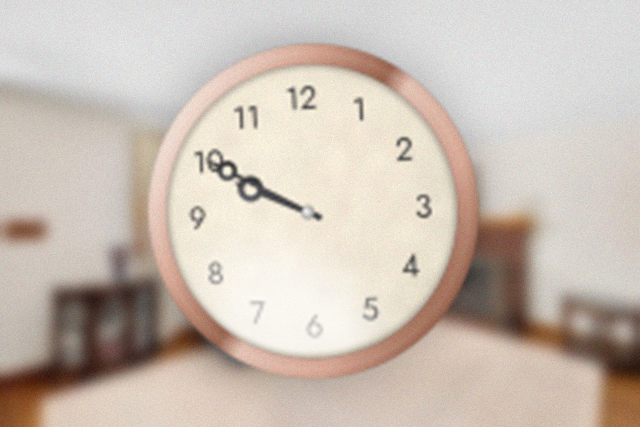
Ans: 9:50
